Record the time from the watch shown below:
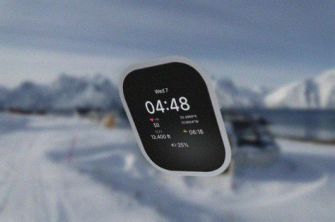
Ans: 4:48
